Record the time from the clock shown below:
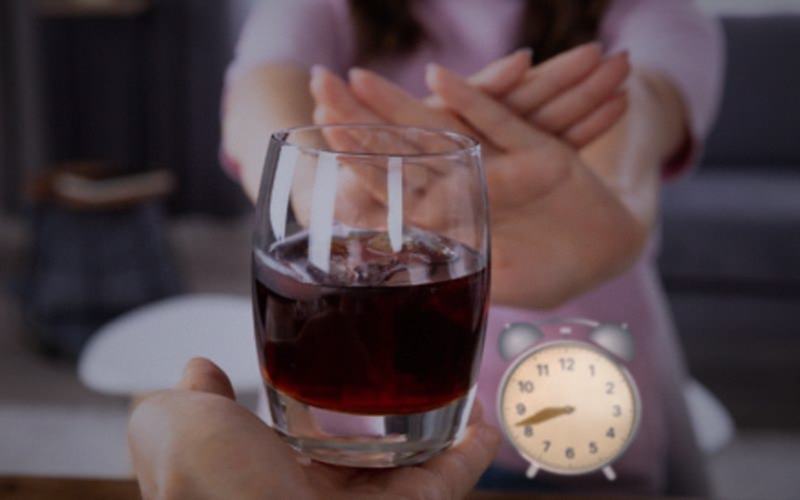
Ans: 8:42
